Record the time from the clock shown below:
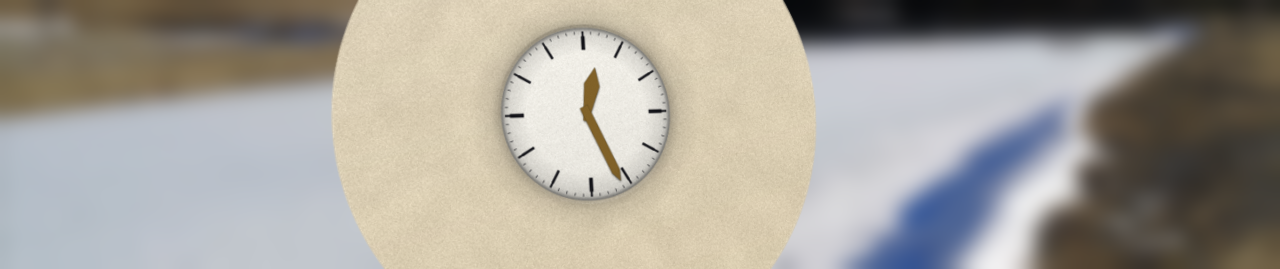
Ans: 12:26
